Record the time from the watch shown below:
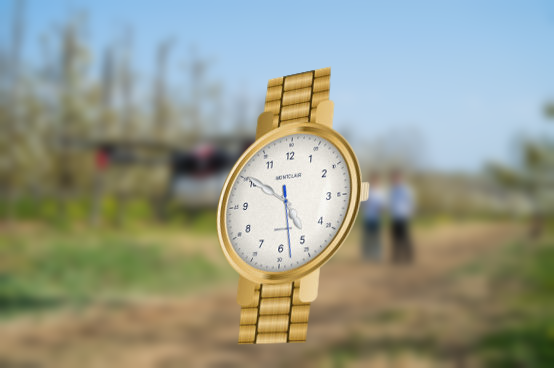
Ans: 4:50:28
